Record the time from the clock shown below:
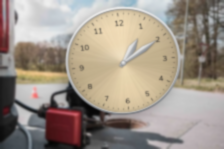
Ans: 1:10
